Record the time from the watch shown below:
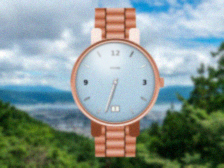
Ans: 6:33
